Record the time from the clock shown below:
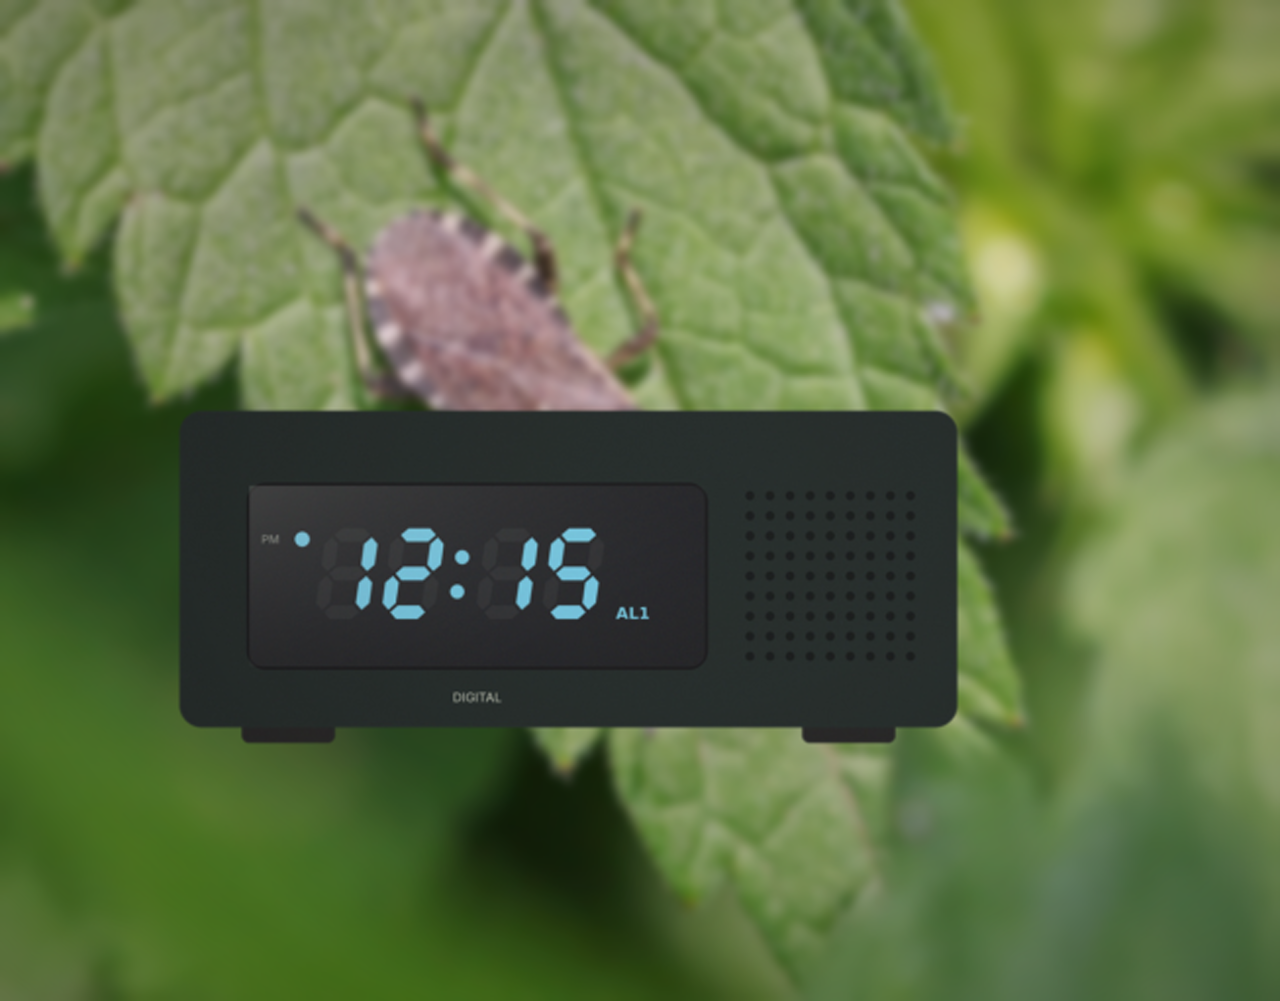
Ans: 12:15
